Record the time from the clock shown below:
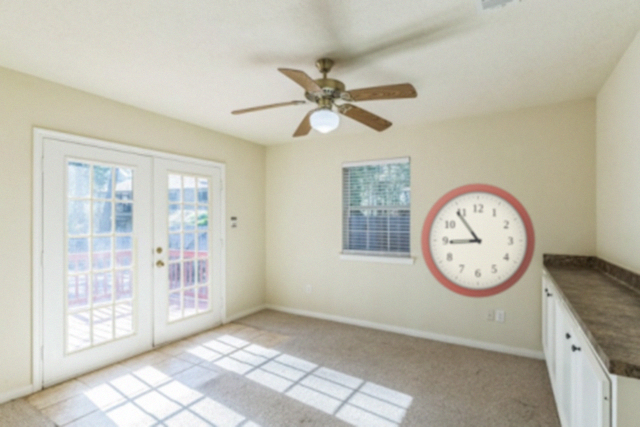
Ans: 8:54
